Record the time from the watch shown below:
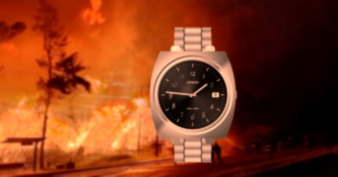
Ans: 1:46
